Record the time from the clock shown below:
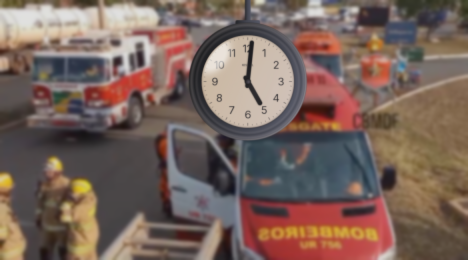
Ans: 5:01
